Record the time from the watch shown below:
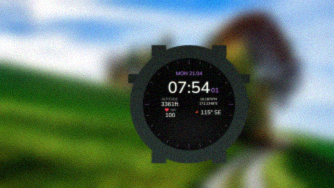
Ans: 7:54
